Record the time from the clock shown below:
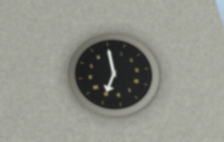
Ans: 7:00
